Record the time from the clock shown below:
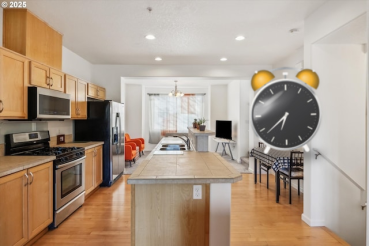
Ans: 6:38
